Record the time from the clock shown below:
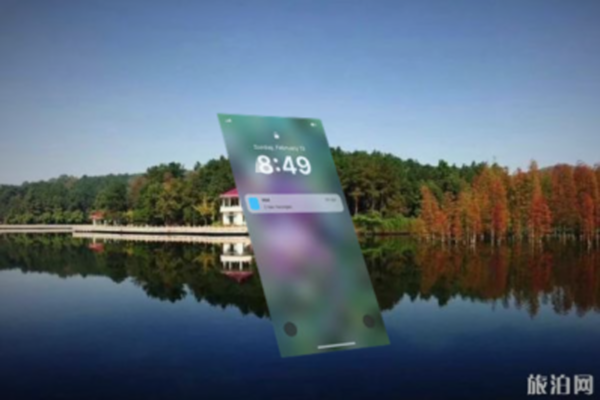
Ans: 8:49
